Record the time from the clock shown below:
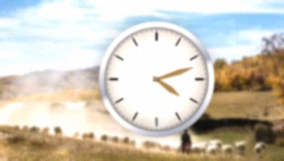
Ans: 4:12
